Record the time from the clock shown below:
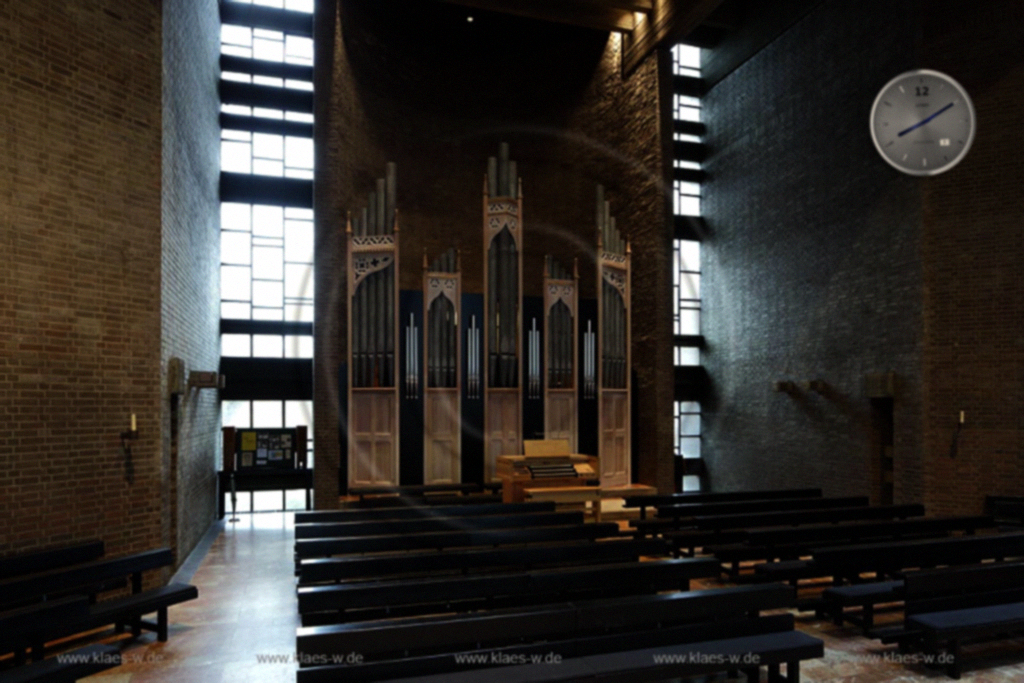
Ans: 8:10
